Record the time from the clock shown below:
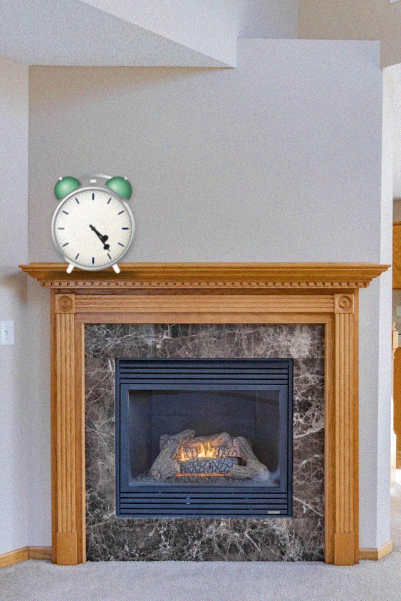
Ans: 4:24
